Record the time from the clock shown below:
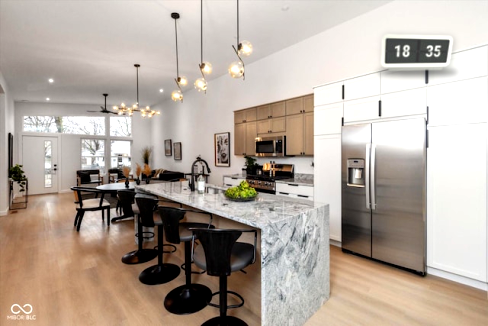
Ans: 18:35
